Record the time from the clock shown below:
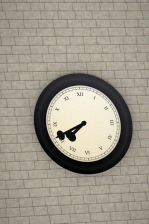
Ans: 7:41
